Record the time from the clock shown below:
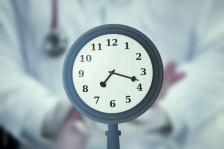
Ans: 7:18
